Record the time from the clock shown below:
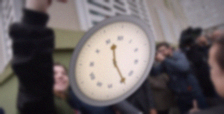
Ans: 11:24
